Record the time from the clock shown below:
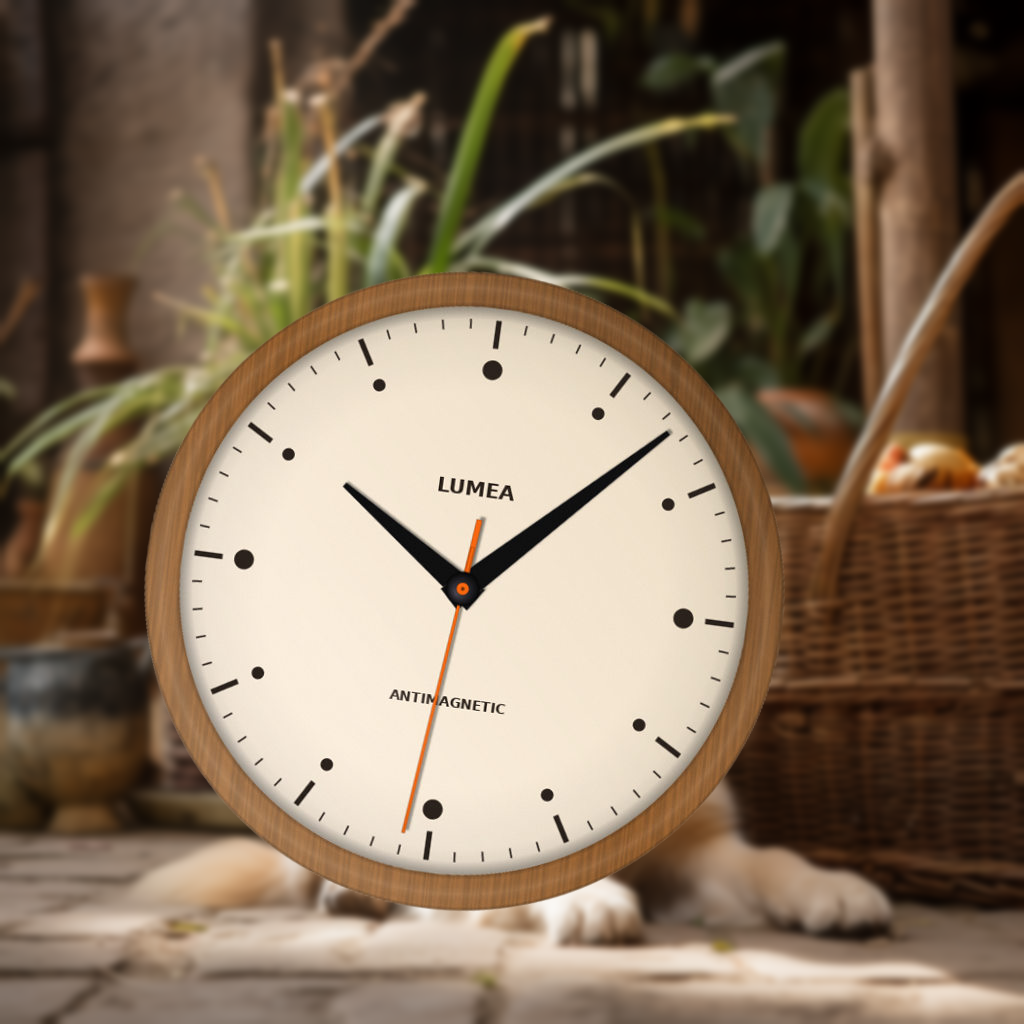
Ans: 10:07:31
